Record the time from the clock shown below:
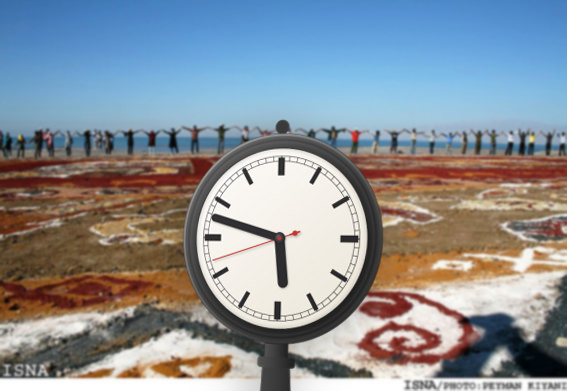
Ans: 5:47:42
